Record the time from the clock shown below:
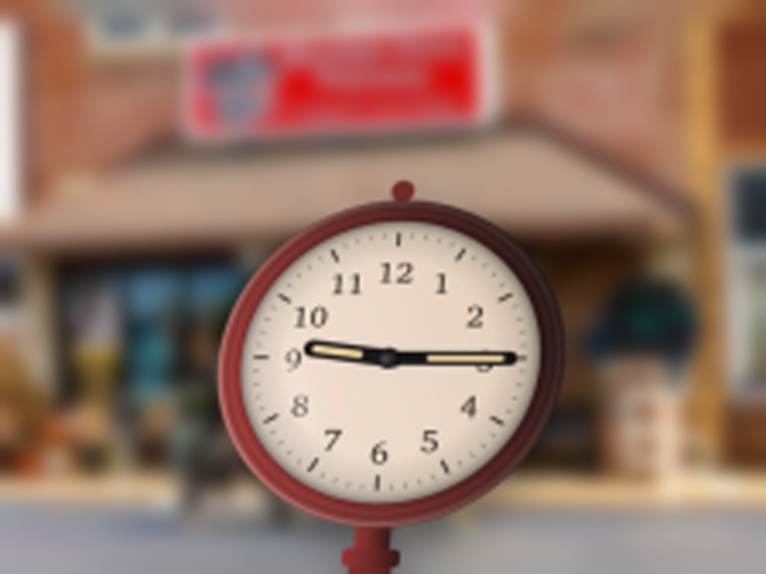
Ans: 9:15
